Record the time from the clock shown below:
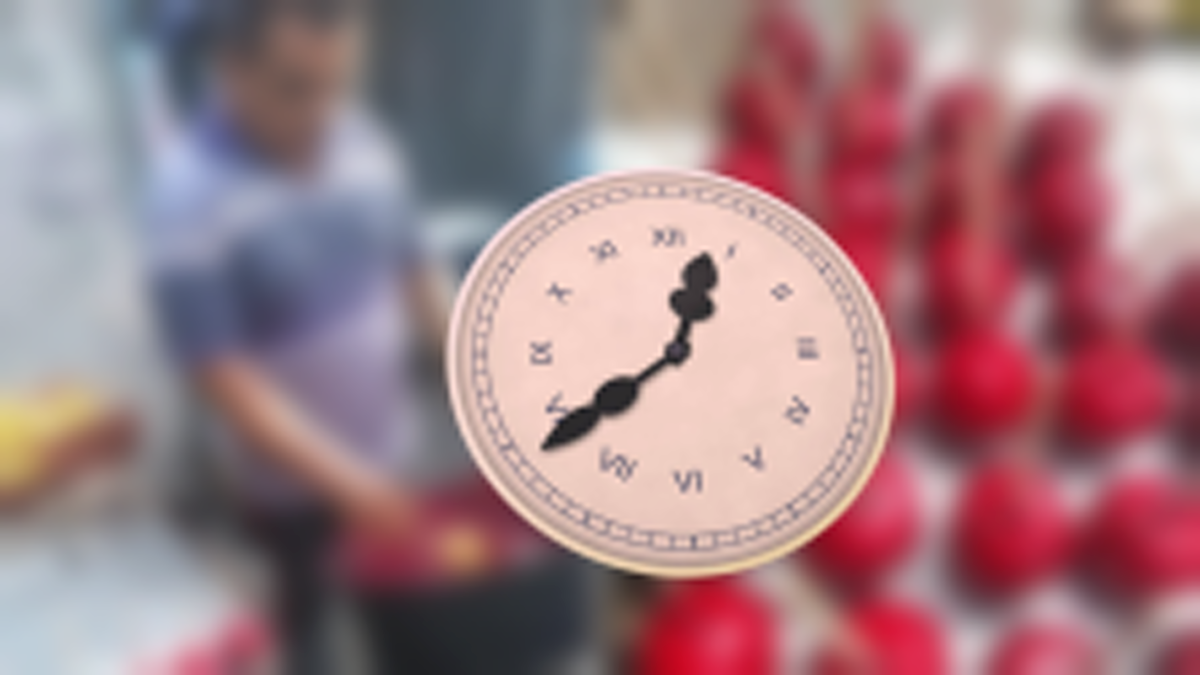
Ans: 12:39
